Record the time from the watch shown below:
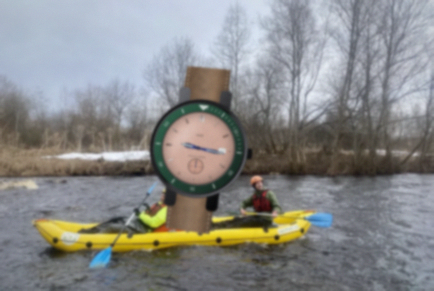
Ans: 9:16
